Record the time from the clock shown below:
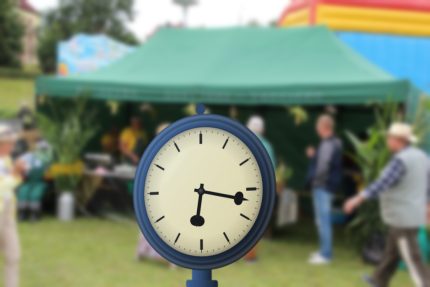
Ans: 6:17
